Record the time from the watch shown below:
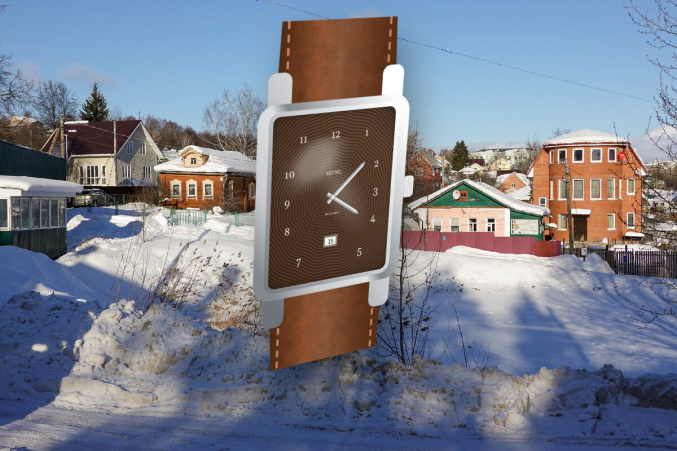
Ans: 4:08
